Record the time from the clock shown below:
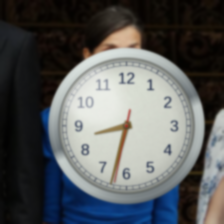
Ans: 8:32:32
